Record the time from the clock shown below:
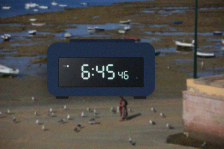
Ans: 6:45:46
